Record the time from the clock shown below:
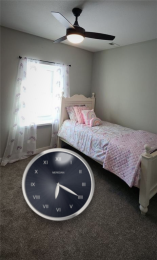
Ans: 6:20
